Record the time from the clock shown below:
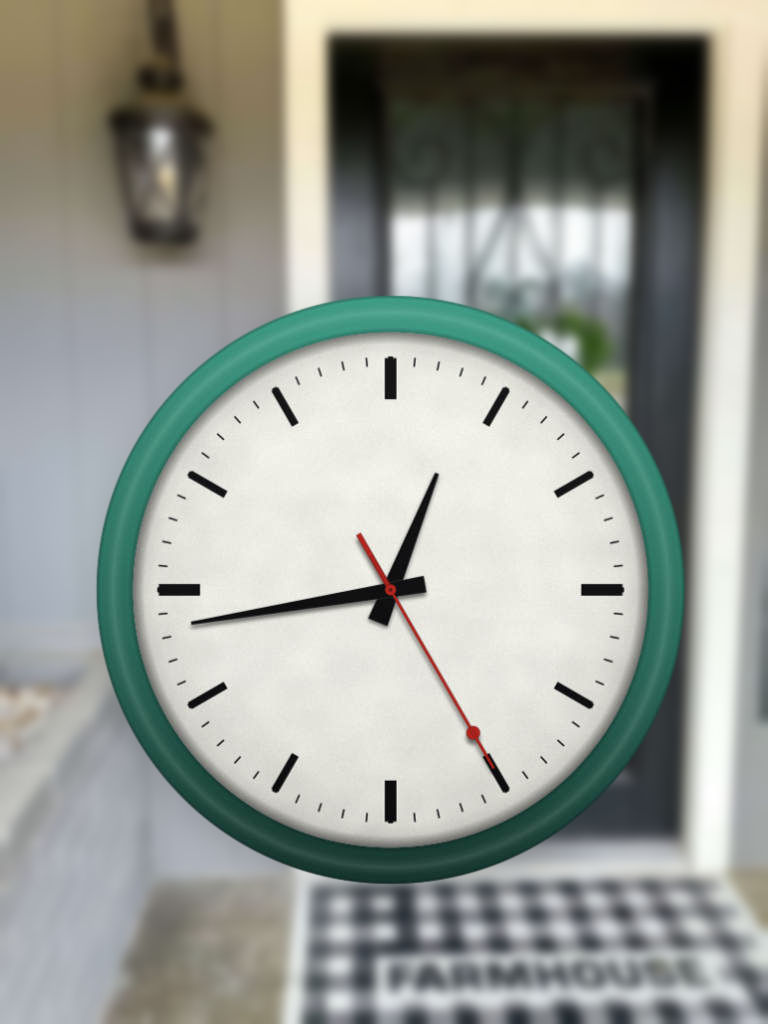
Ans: 12:43:25
